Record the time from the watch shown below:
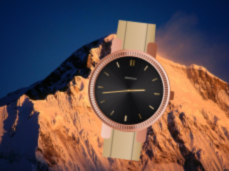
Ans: 2:43
